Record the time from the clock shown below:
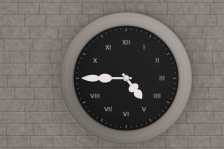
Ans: 4:45
